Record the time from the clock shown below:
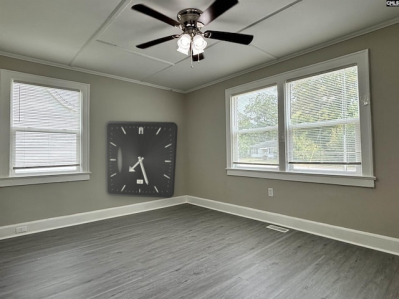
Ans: 7:27
